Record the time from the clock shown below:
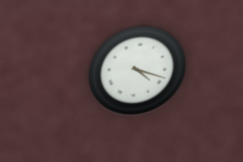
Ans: 4:18
